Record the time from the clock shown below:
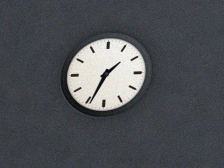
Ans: 1:34
